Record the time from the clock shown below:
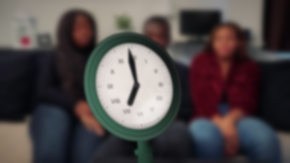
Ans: 6:59
